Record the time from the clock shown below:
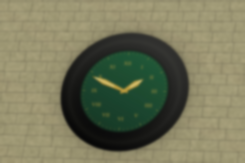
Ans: 1:49
